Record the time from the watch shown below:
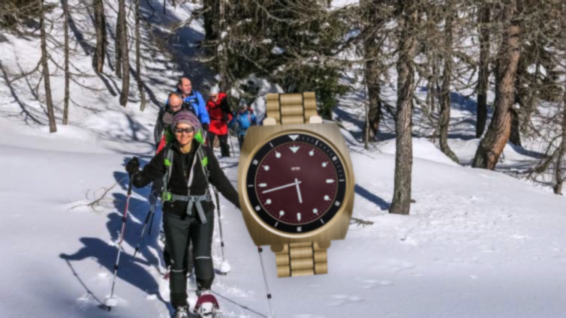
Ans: 5:43
